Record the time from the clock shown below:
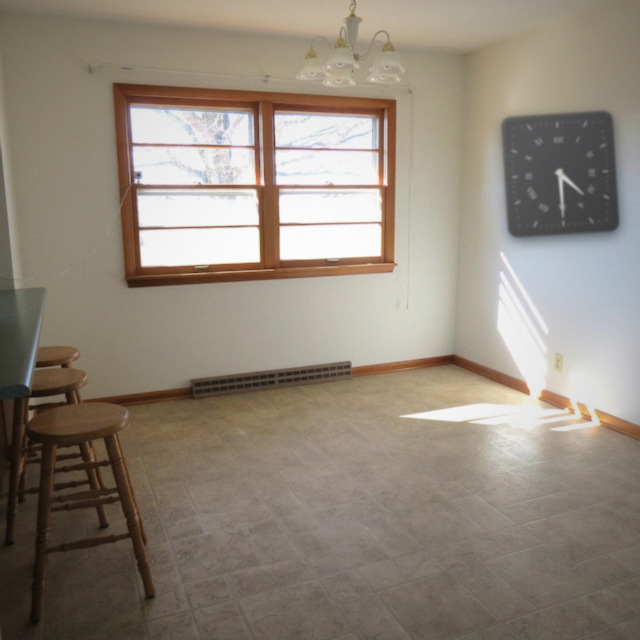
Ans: 4:30
